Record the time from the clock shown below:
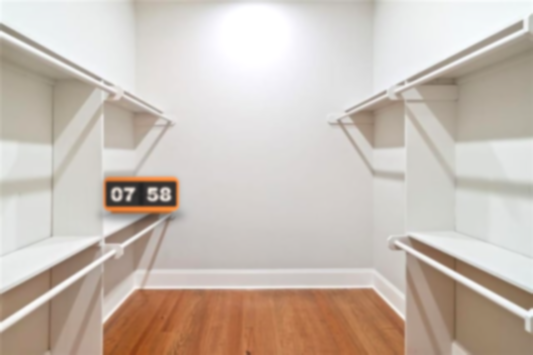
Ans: 7:58
